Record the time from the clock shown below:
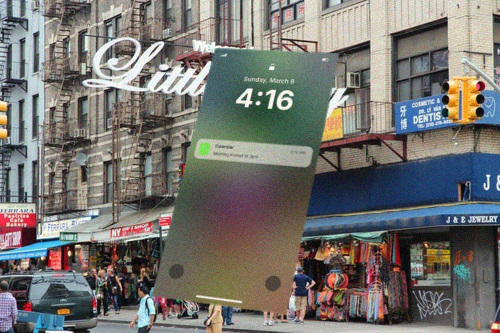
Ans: 4:16
